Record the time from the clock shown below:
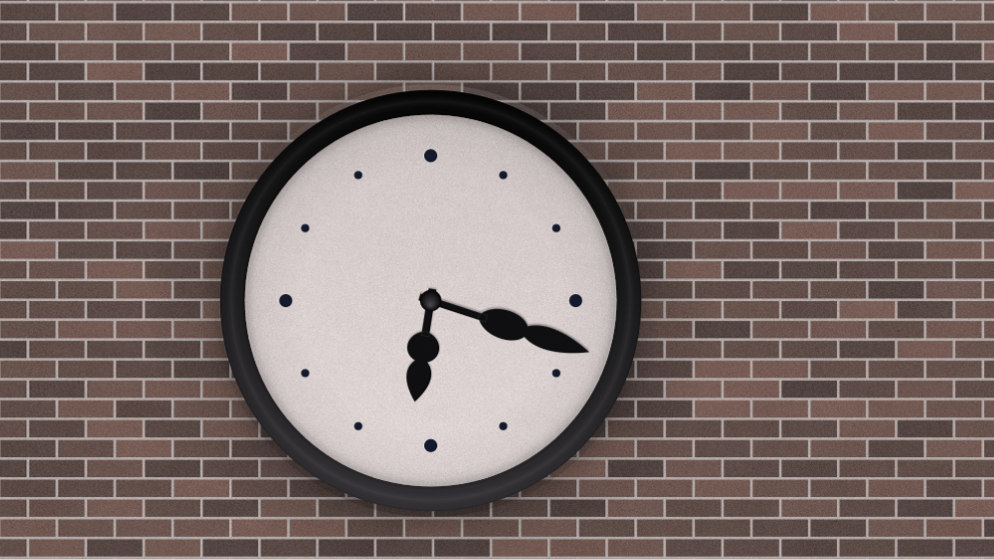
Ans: 6:18
